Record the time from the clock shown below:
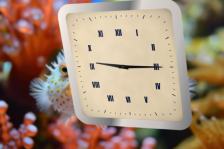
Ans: 9:15
